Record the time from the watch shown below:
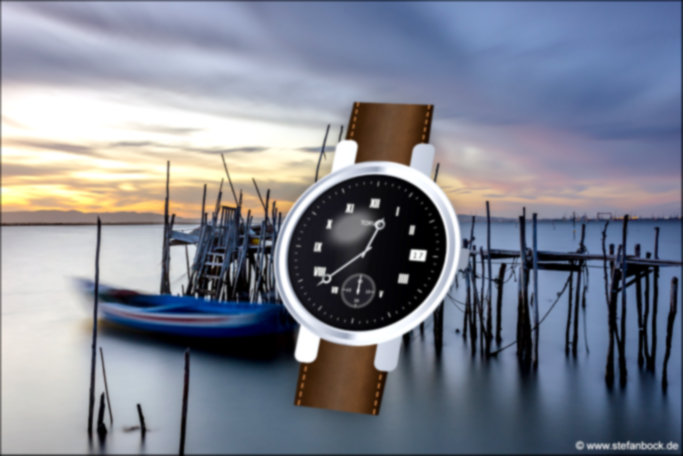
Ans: 12:38
